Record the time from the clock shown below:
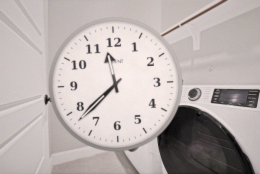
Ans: 11:38
